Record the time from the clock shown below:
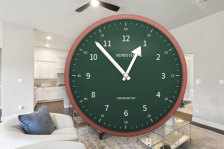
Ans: 12:53
